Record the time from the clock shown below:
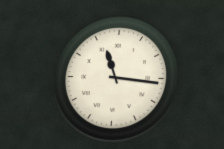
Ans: 11:16
